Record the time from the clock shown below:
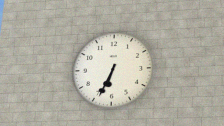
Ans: 6:34
